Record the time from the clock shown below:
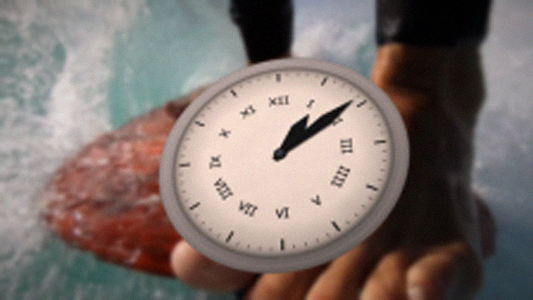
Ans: 1:09
